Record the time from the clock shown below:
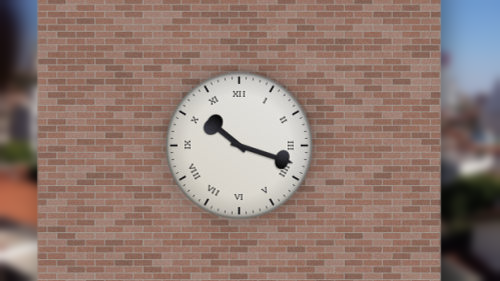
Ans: 10:18
